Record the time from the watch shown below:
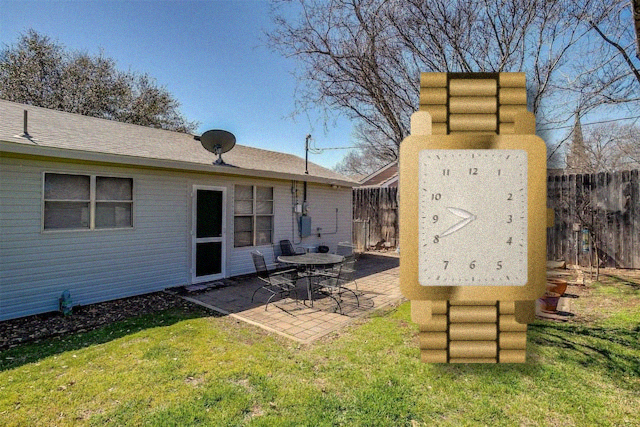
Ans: 9:40
